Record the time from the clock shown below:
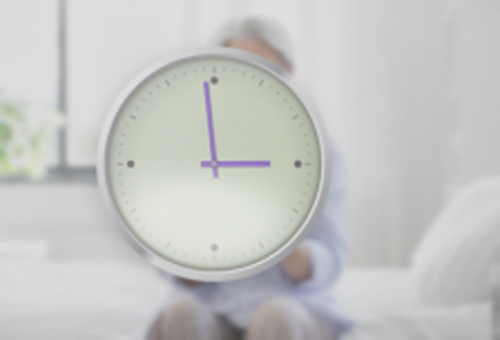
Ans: 2:59
